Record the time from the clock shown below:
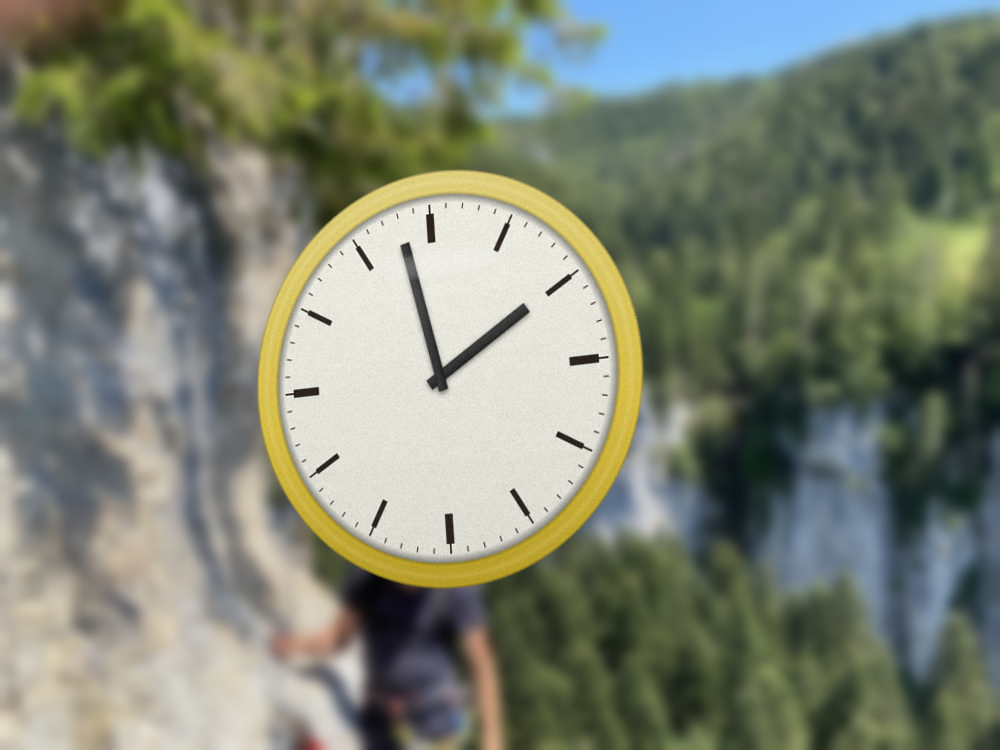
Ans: 1:58
